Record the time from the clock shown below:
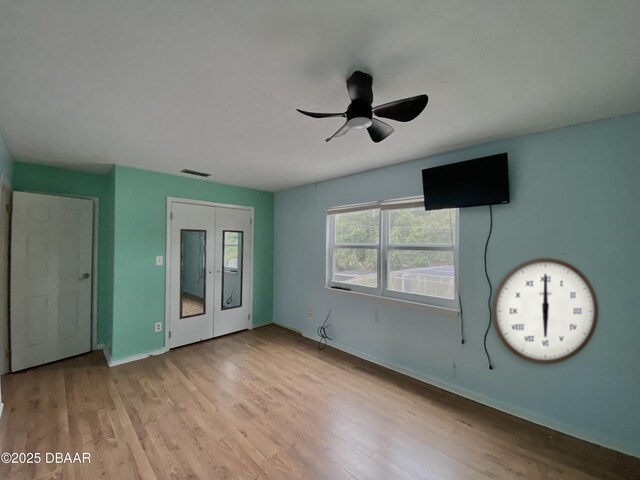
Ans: 6:00
